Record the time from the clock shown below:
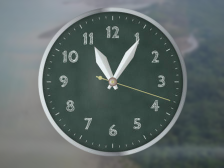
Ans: 11:05:18
